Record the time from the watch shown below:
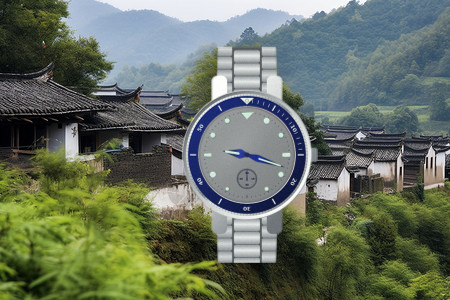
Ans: 9:18
